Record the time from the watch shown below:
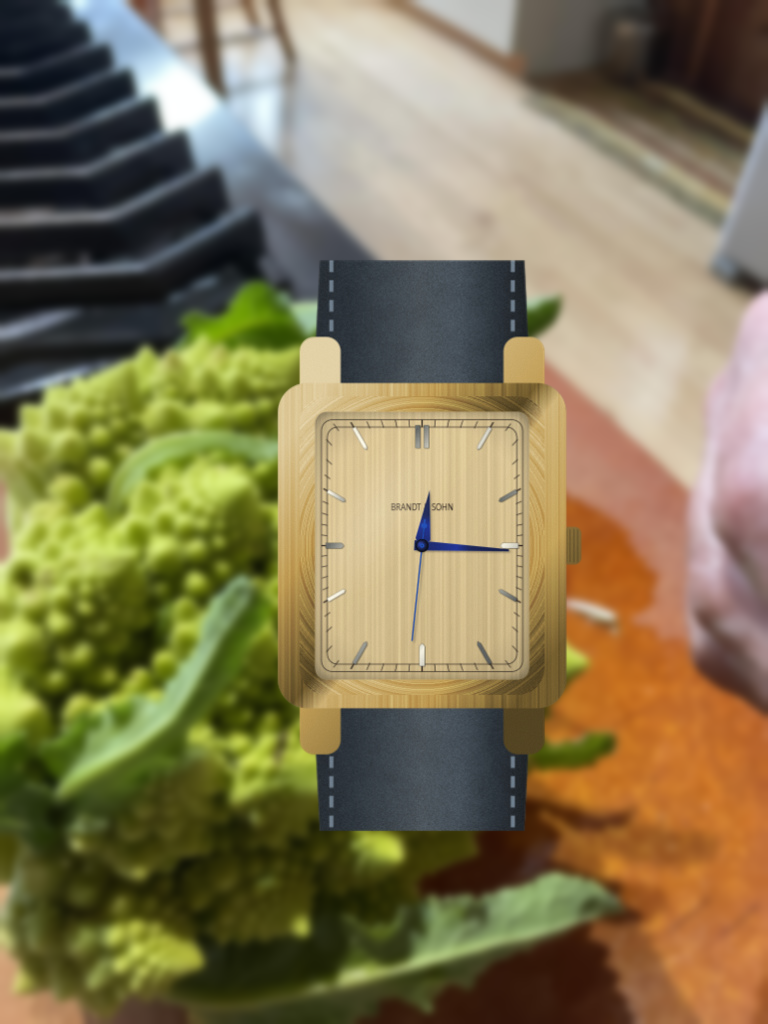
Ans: 12:15:31
